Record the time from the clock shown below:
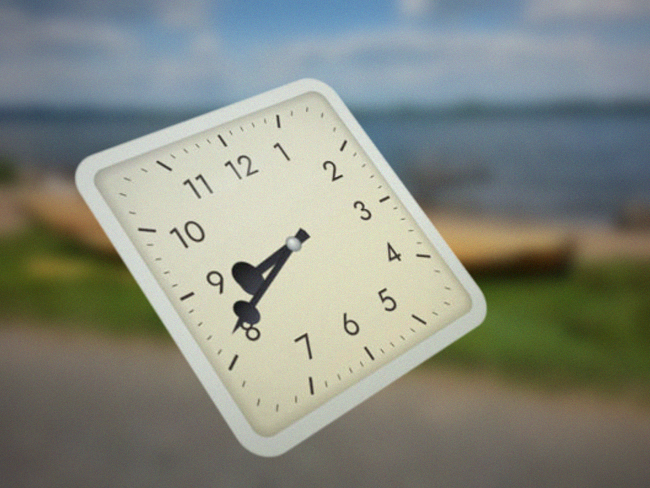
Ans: 8:41
